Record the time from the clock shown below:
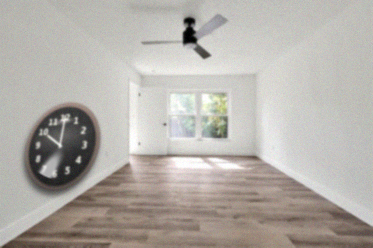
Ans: 10:00
